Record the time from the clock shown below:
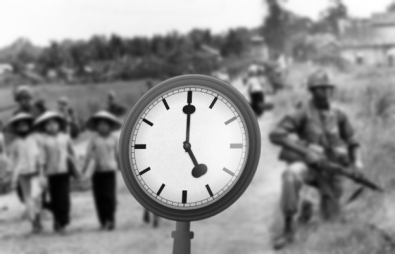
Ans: 5:00
